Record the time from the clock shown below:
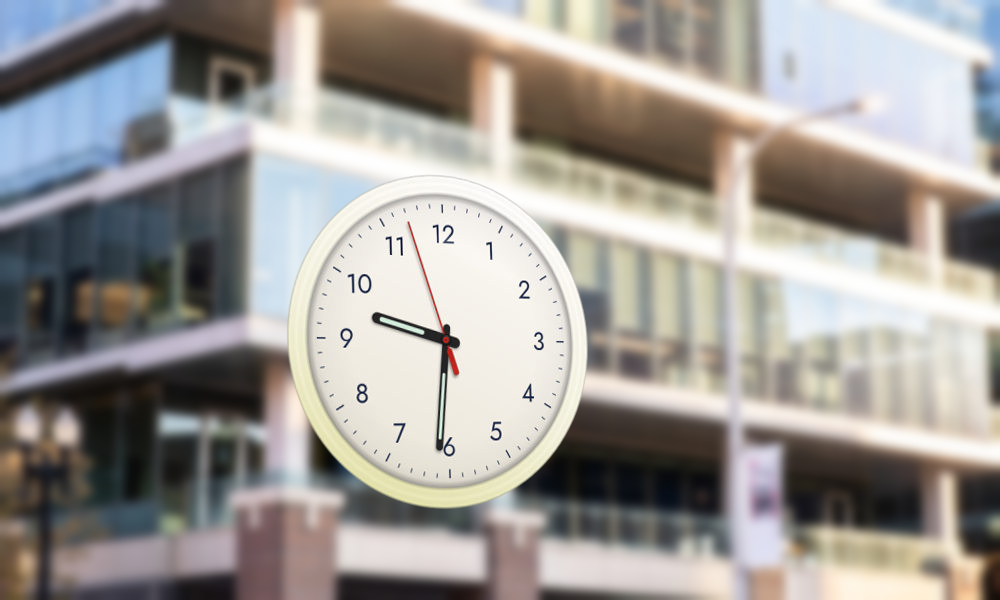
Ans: 9:30:57
